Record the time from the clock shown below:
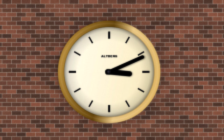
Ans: 3:11
